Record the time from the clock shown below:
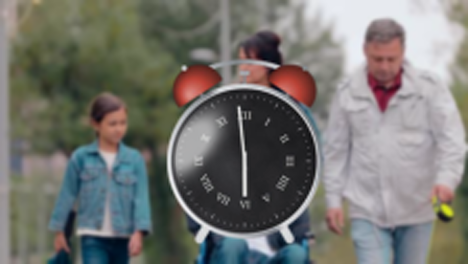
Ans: 5:59
